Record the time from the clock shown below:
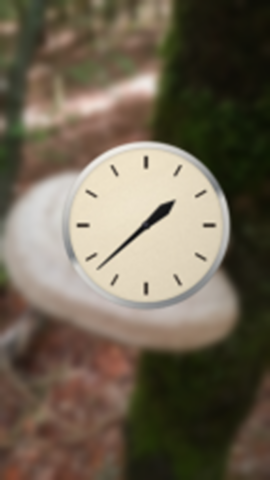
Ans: 1:38
